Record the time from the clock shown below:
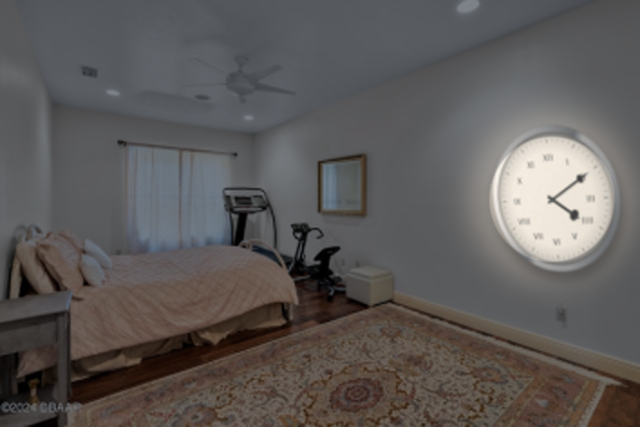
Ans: 4:10
